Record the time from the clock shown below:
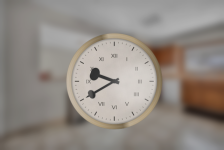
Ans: 9:40
